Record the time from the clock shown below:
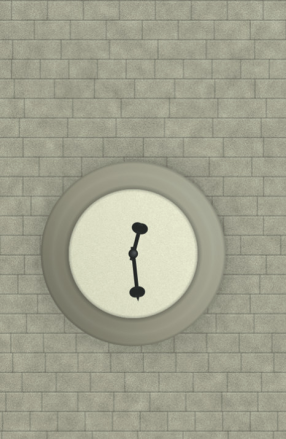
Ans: 12:29
